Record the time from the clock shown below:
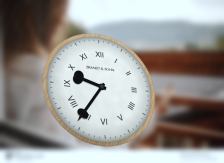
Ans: 9:36
